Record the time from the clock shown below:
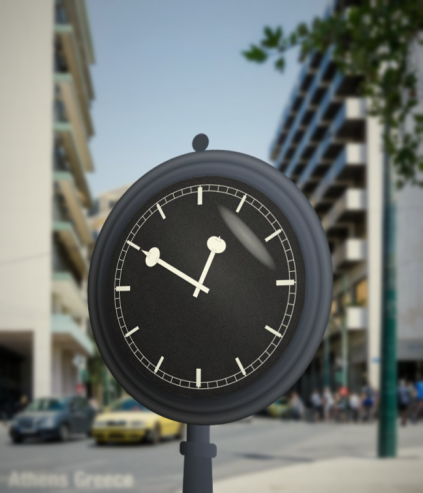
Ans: 12:50
